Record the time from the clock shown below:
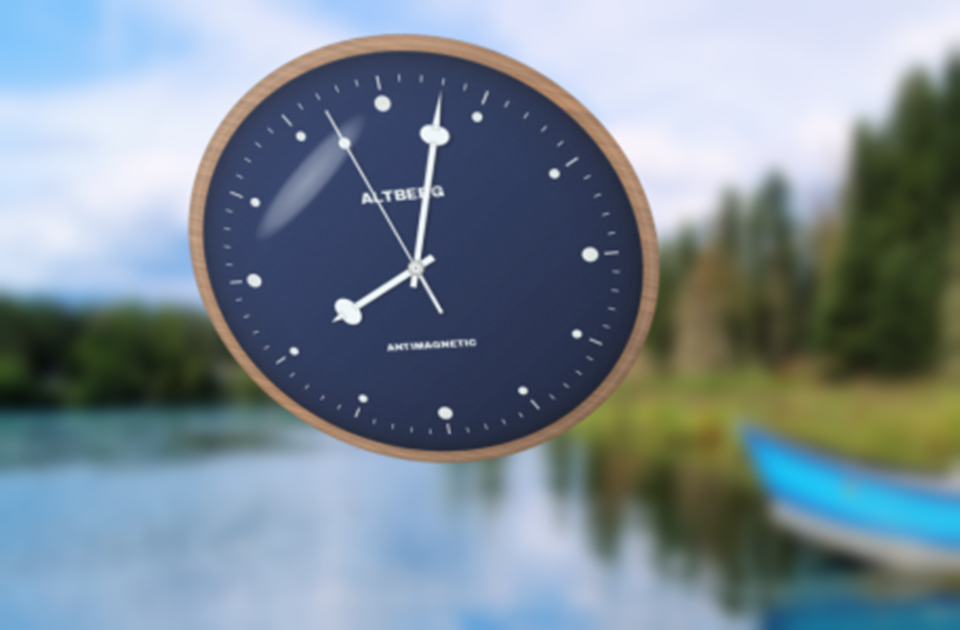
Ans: 8:02:57
